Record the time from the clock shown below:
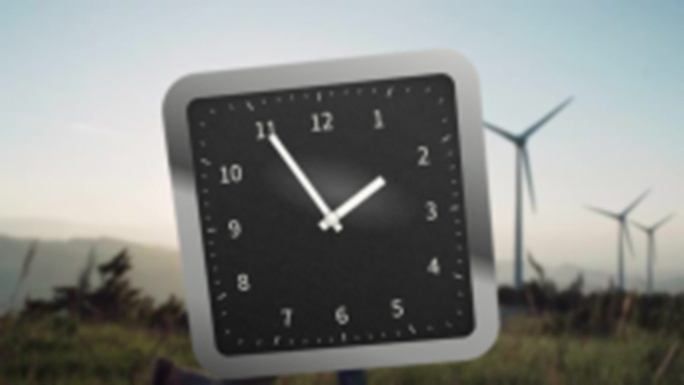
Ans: 1:55
